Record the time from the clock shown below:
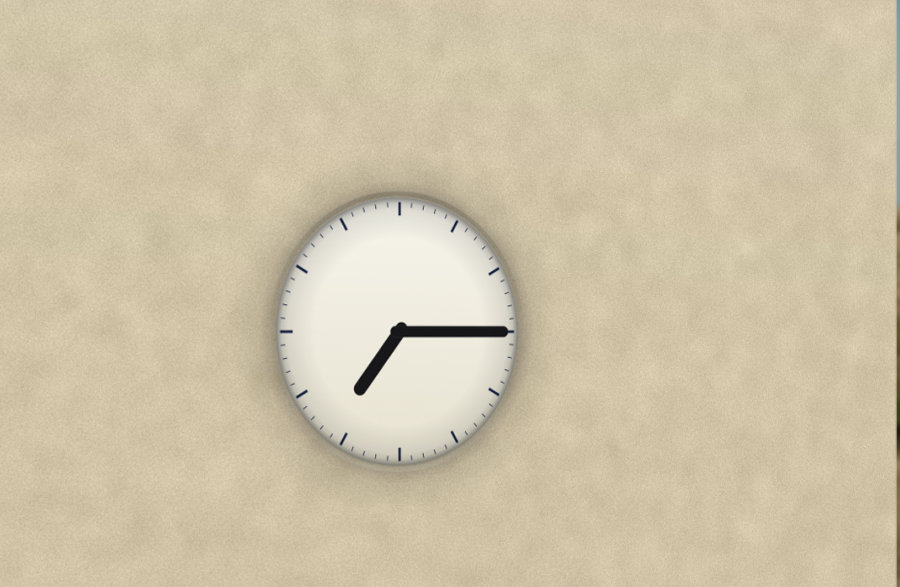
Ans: 7:15
